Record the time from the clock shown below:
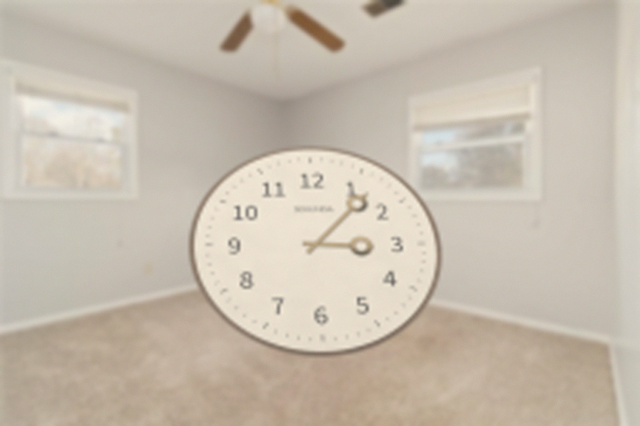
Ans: 3:07
